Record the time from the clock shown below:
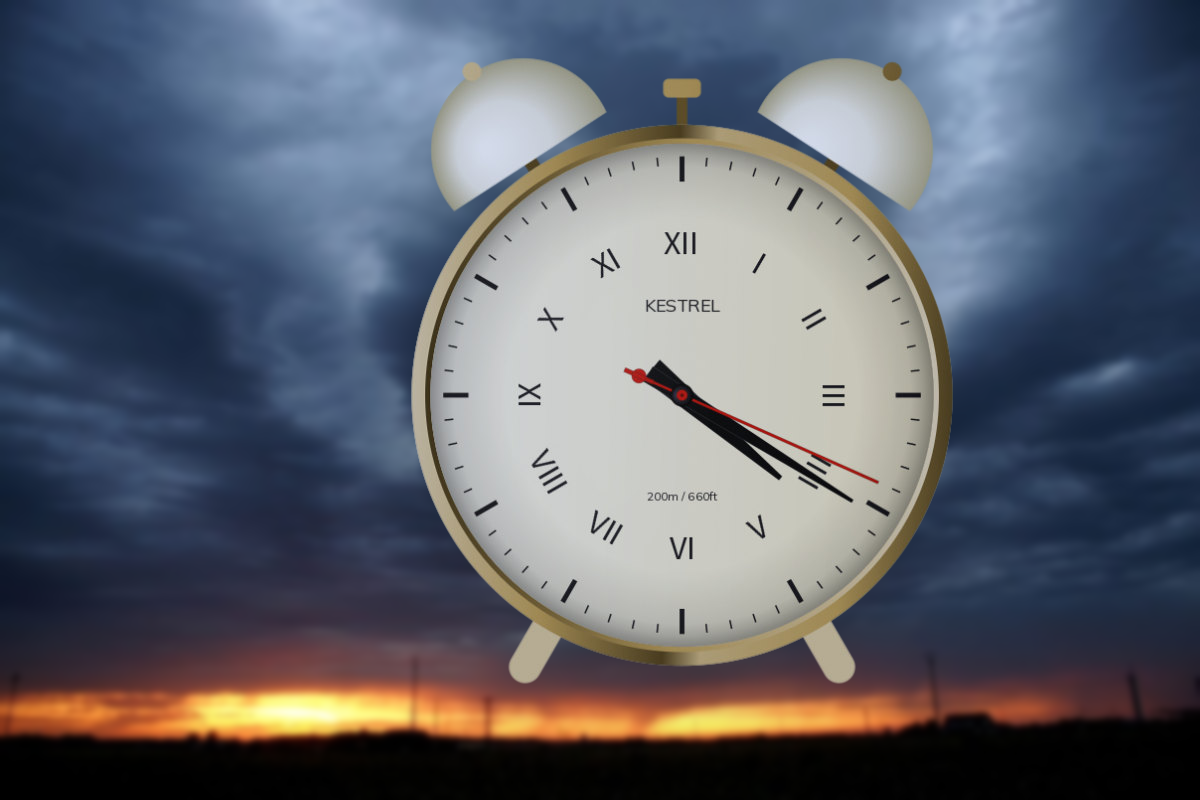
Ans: 4:20:19
